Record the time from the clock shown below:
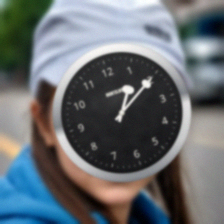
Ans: 1:10
